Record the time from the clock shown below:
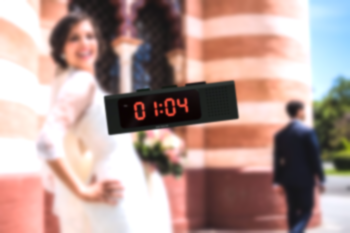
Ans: 1:04
